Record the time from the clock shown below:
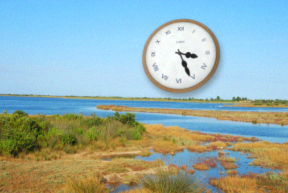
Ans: 3:26
